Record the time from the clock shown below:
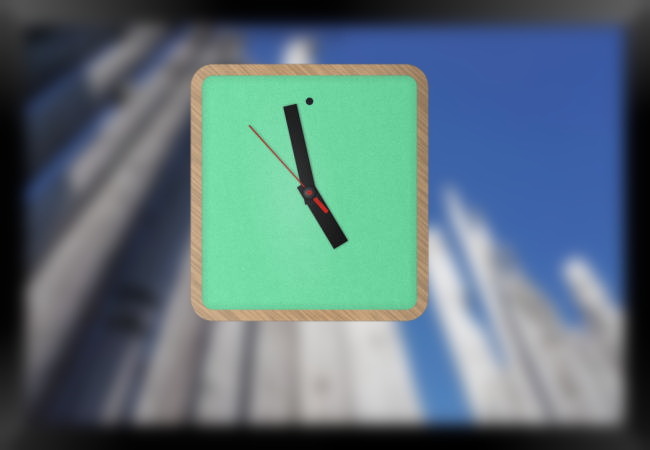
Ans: 4:57:53
